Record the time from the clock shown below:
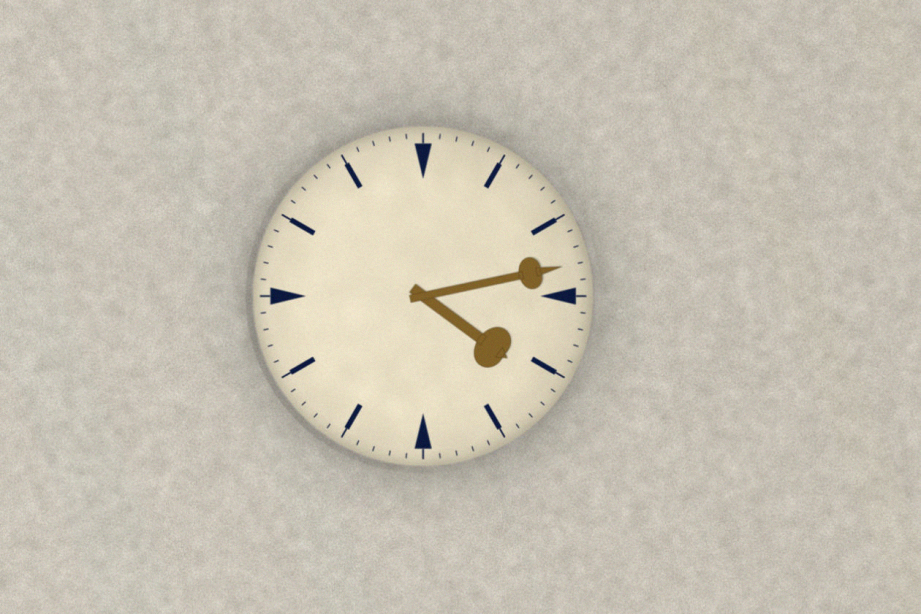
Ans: 4:13
